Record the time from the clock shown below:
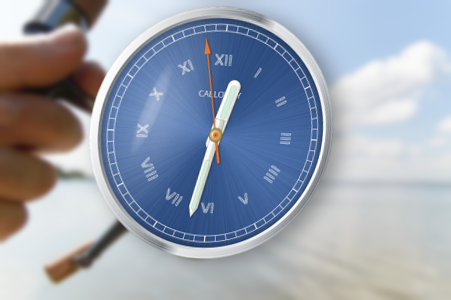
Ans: 12:31:58
